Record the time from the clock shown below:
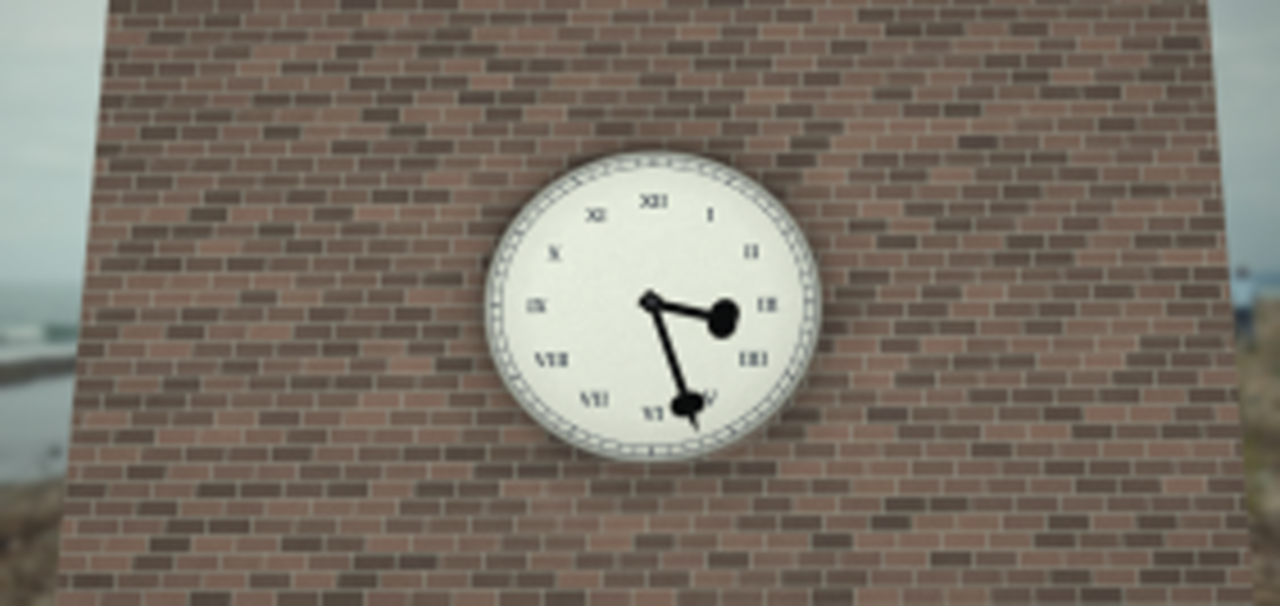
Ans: 3:27
